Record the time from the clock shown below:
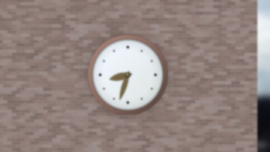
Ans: 8:33
